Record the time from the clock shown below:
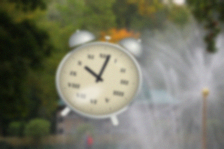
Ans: 10:02
